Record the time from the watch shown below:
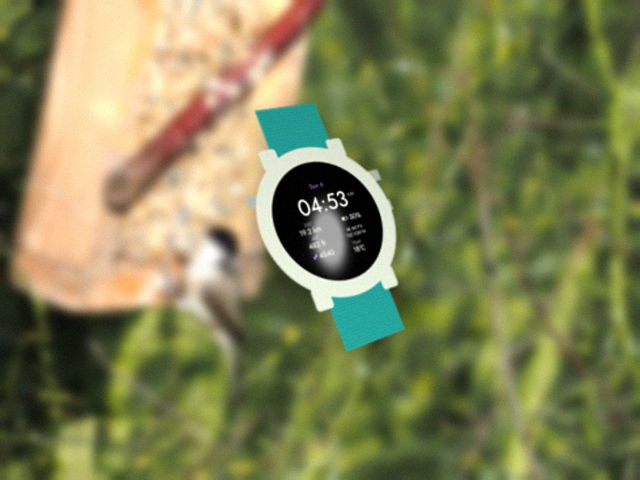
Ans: 4:53
